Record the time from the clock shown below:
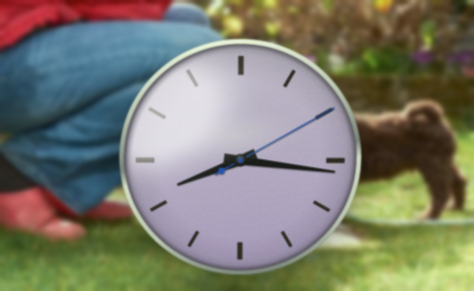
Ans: 8:16:10
